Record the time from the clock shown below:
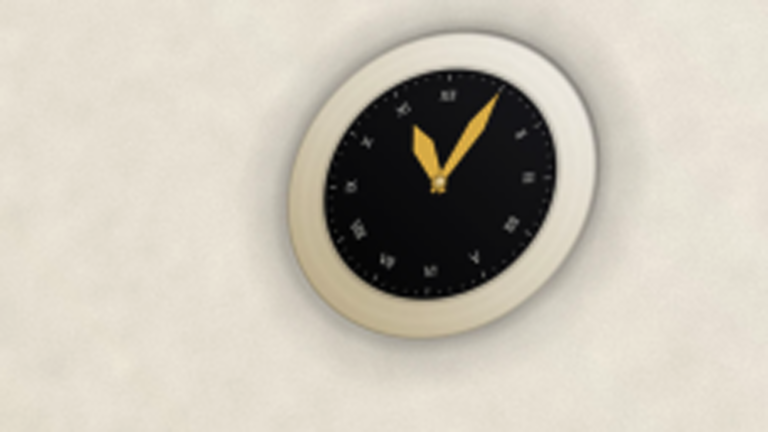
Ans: 11:05
